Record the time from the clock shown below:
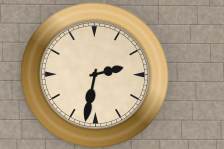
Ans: 2:32
